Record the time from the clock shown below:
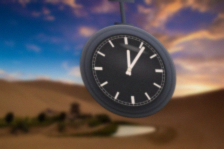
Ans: 12:06
